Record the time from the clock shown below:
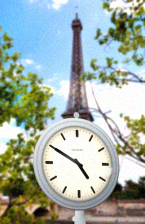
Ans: 4:50
